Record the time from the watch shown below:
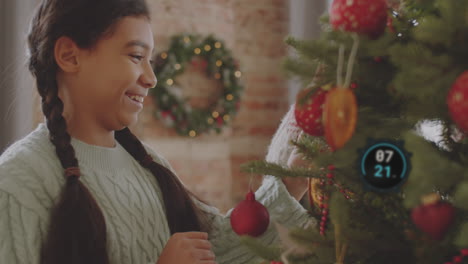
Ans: 7:21
